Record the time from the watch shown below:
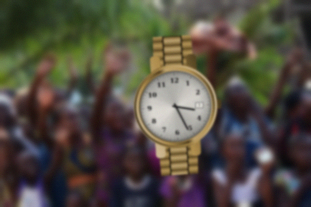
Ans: 3:26
